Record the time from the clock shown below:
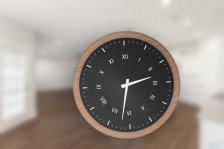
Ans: 2:32
